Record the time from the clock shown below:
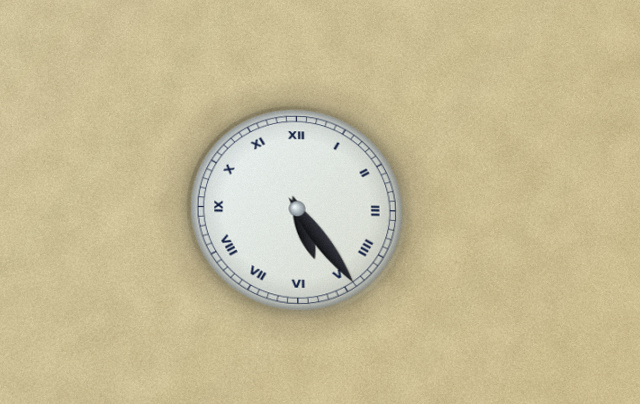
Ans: 5:24
